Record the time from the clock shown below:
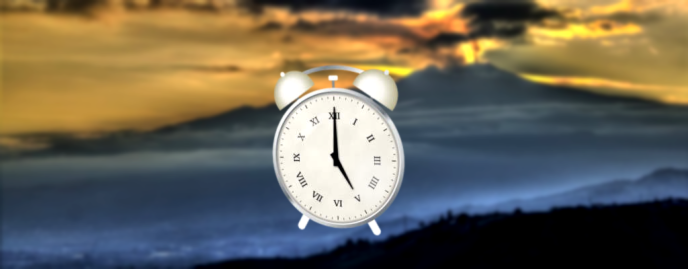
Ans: 5:00
